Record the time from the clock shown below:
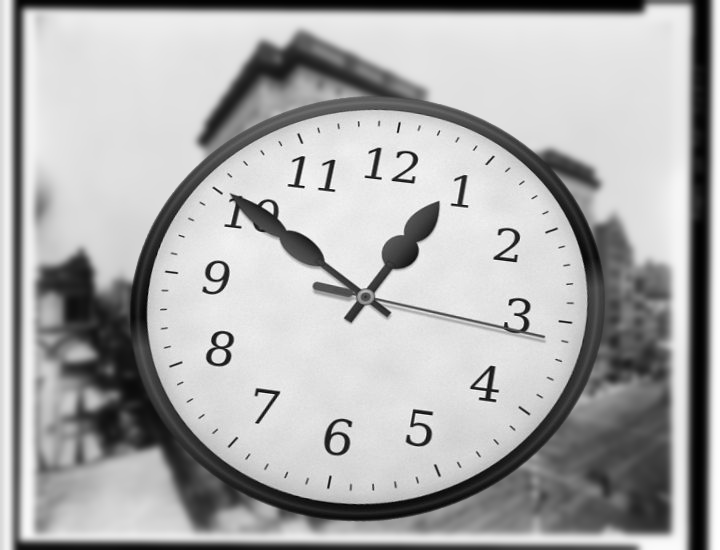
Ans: 12:50:16
